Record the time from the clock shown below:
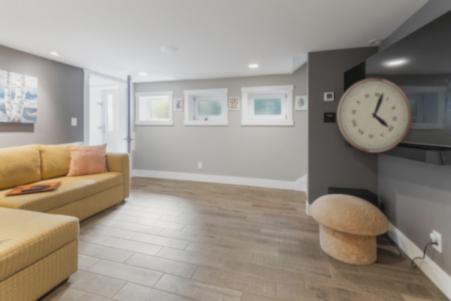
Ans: 4:02
